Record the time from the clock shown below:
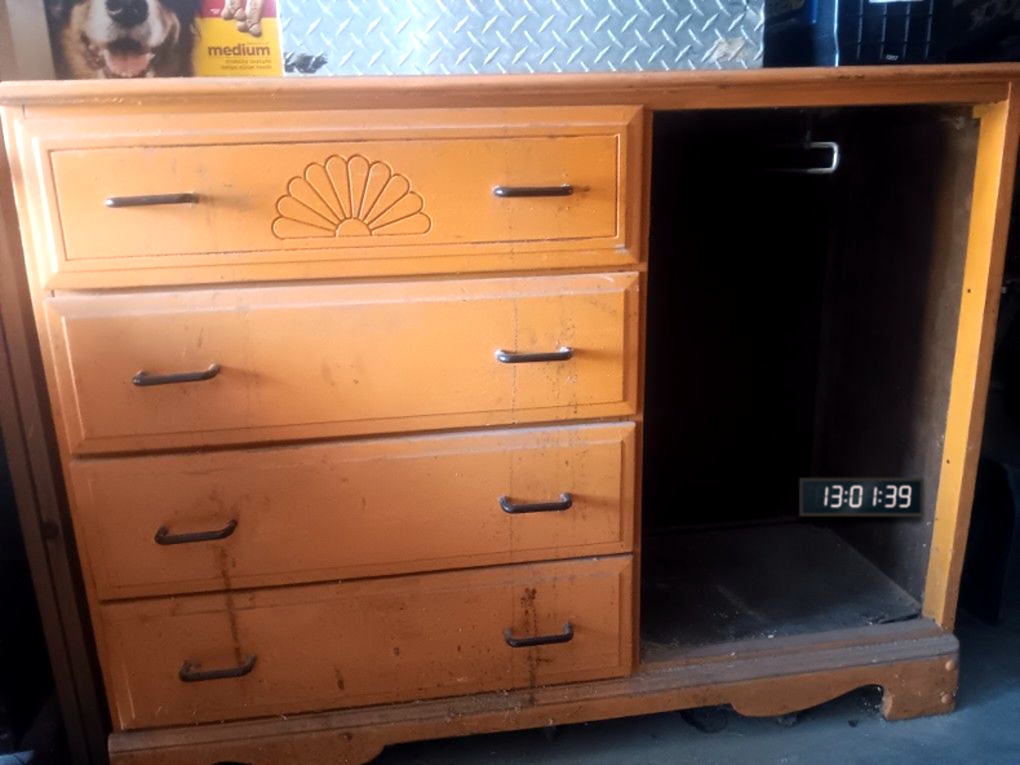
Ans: 13:01:39
